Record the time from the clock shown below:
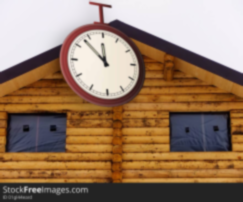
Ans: 11:53
